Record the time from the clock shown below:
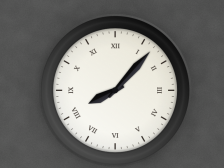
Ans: 8:07
